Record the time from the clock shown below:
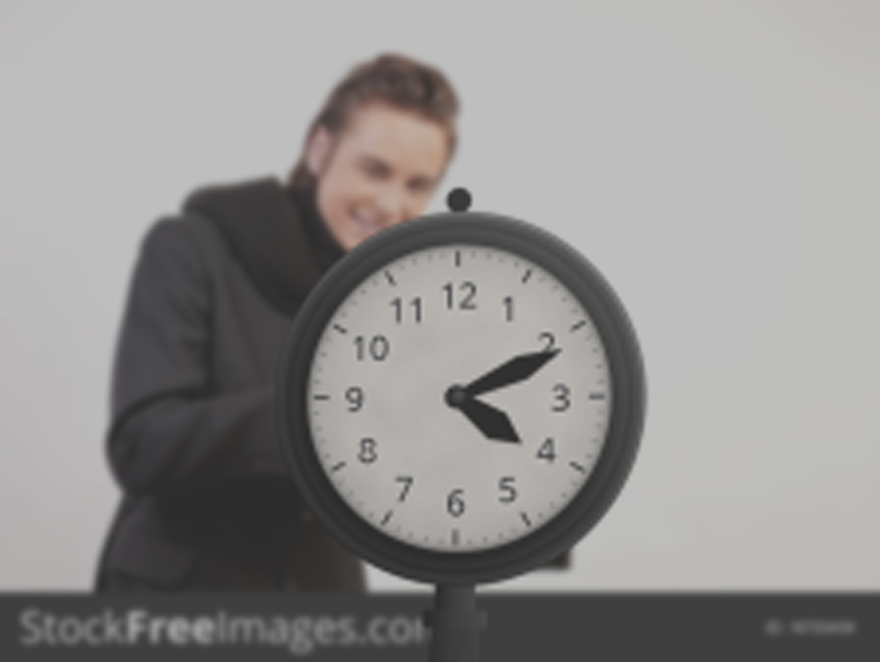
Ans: 4:11
